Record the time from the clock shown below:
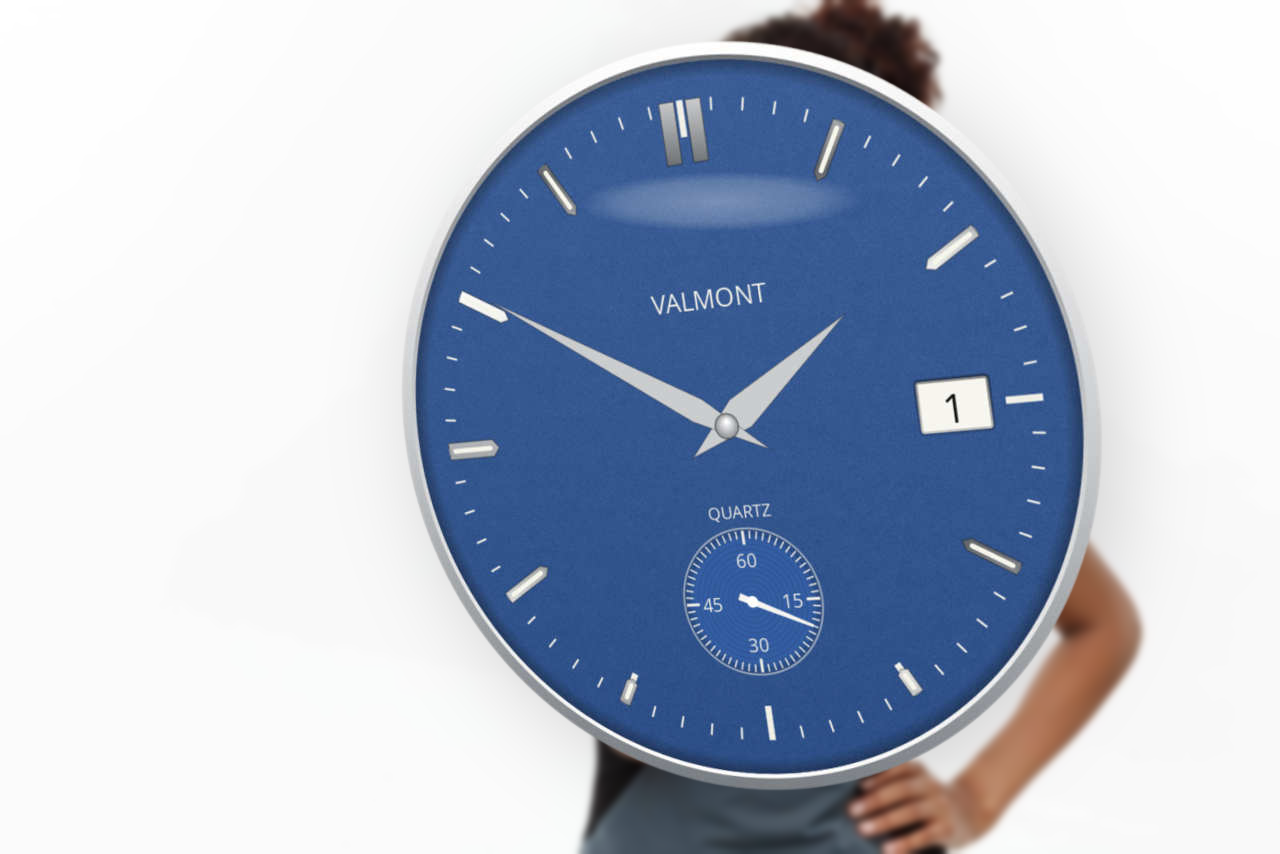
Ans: 1:50:19
